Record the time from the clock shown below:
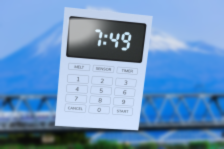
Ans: 7:49
